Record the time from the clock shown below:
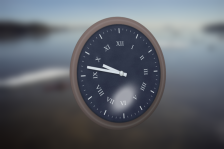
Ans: 9:47
